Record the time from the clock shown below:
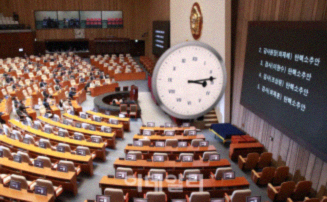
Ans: 3:13
